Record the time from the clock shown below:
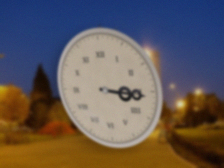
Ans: 3:16
